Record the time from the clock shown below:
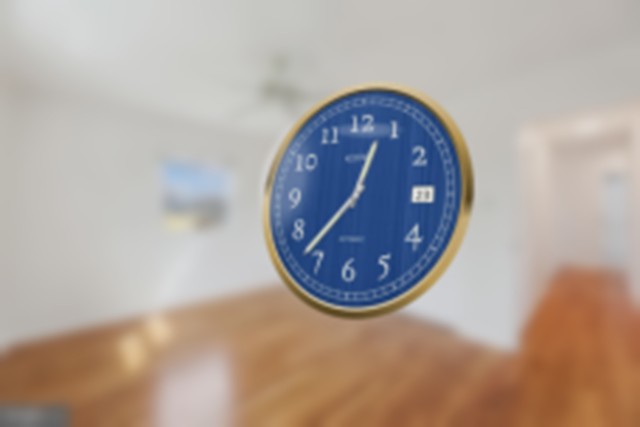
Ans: 12:37
